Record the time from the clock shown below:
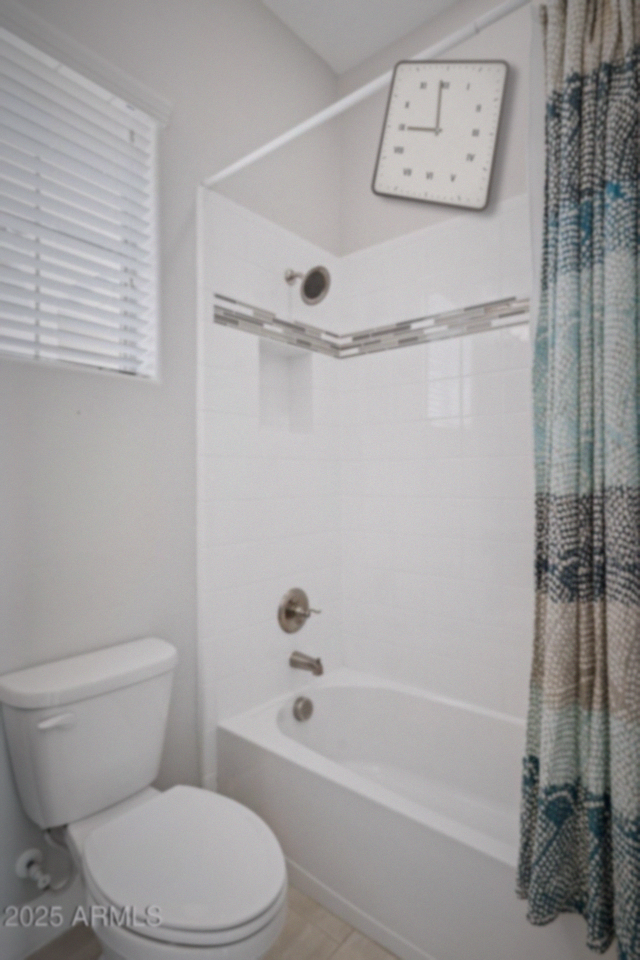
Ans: 8:59
